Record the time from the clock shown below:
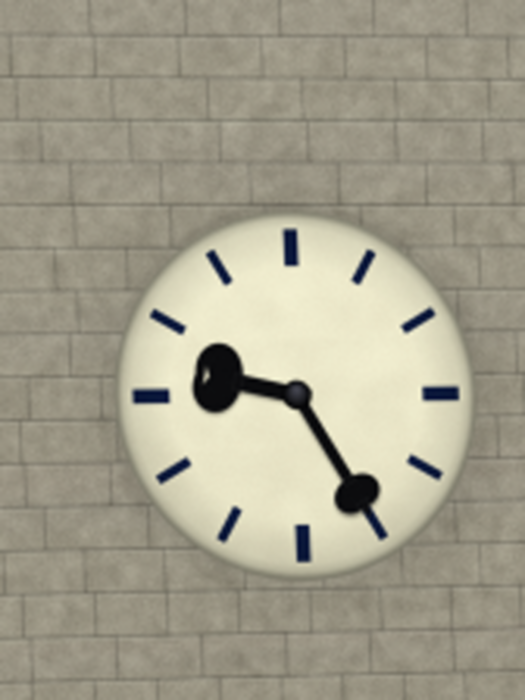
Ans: 9:25
